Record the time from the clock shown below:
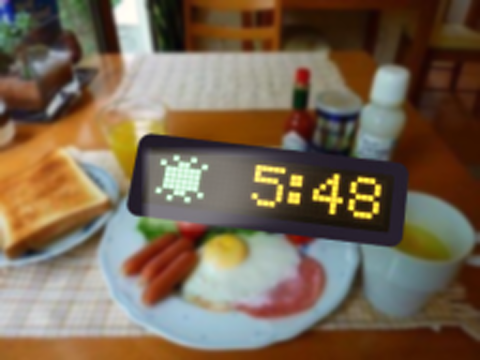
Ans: 5:48
